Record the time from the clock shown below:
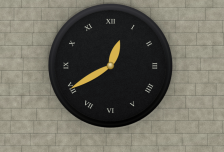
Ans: 12:40
